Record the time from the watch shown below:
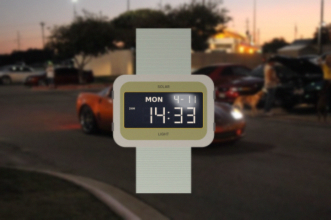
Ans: 14:33
